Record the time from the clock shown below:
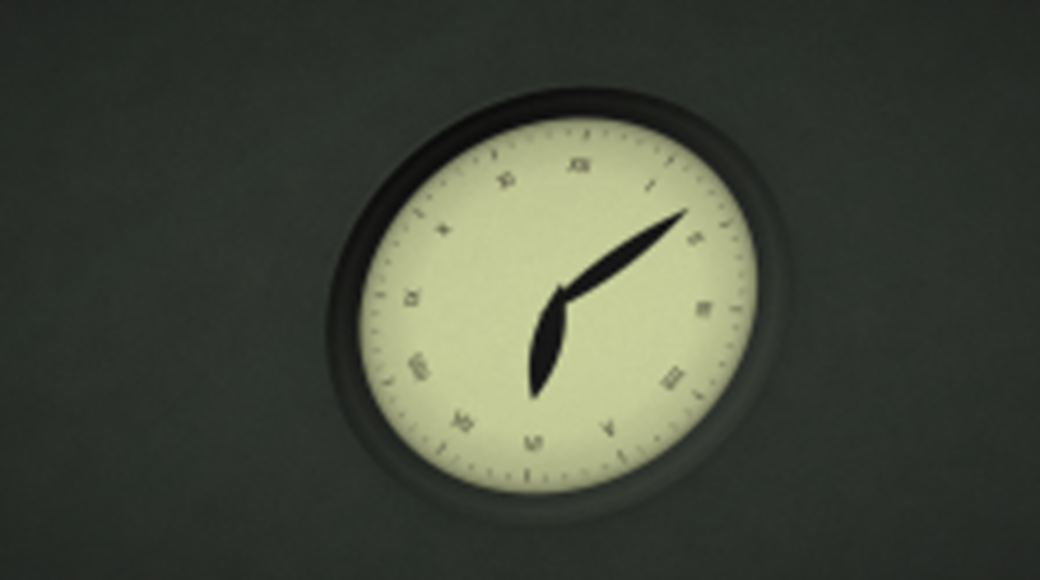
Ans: 6:08
